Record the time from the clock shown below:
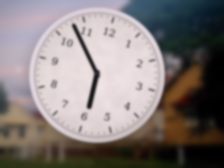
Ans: 5:53
